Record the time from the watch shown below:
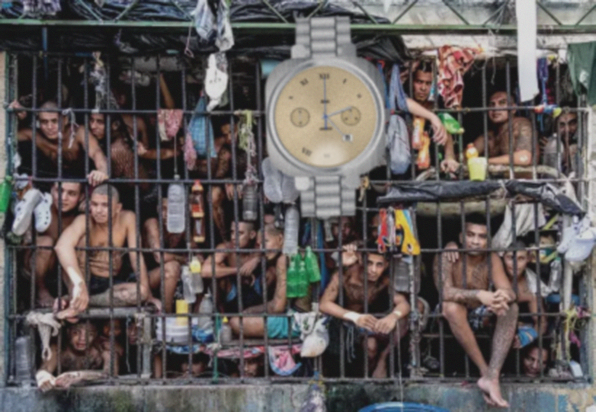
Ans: 2:23
